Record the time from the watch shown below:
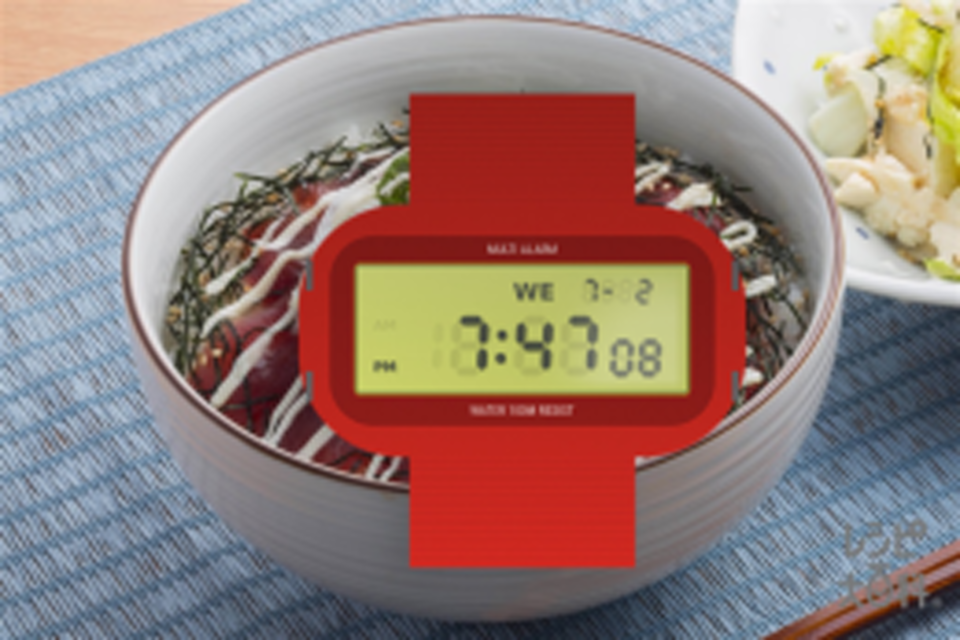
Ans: 7:47:08
